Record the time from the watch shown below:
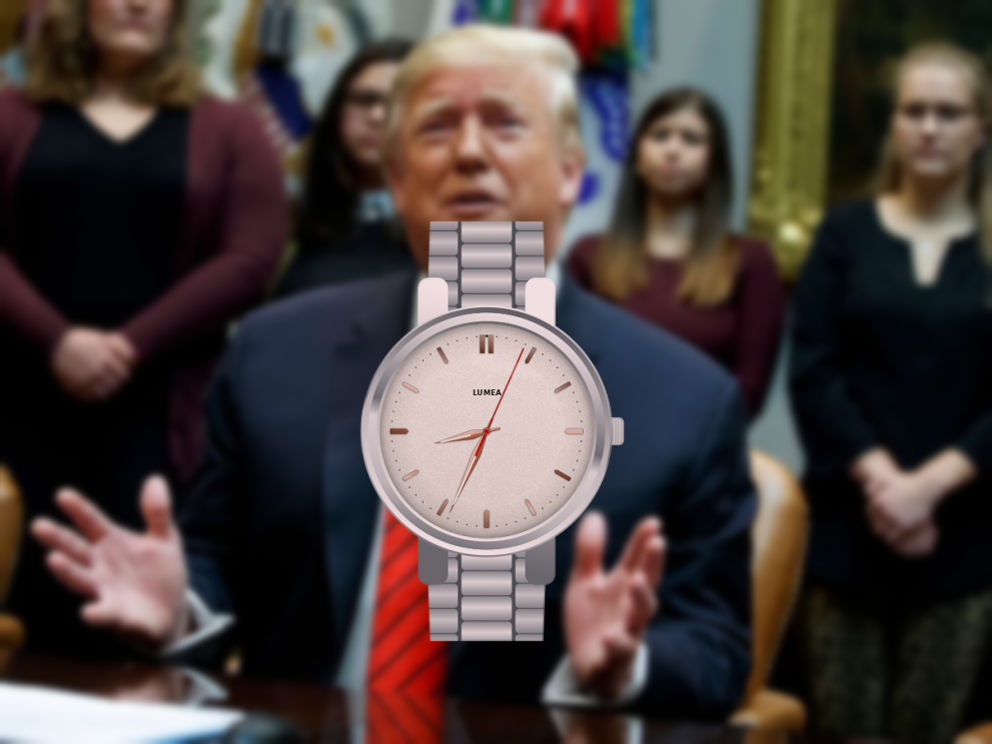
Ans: 8:34:04
